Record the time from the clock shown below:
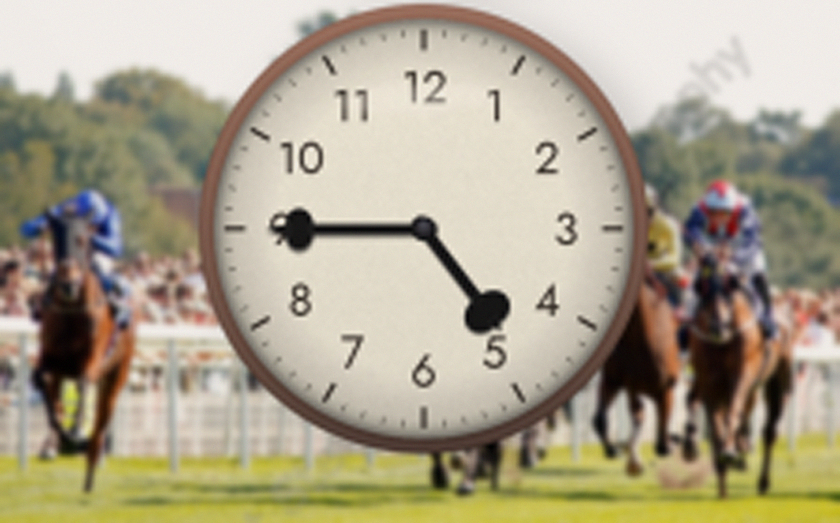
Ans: 4:45
